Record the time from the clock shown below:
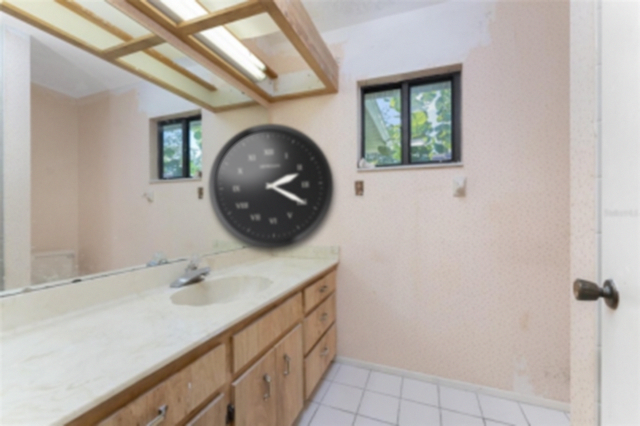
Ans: 2:20
